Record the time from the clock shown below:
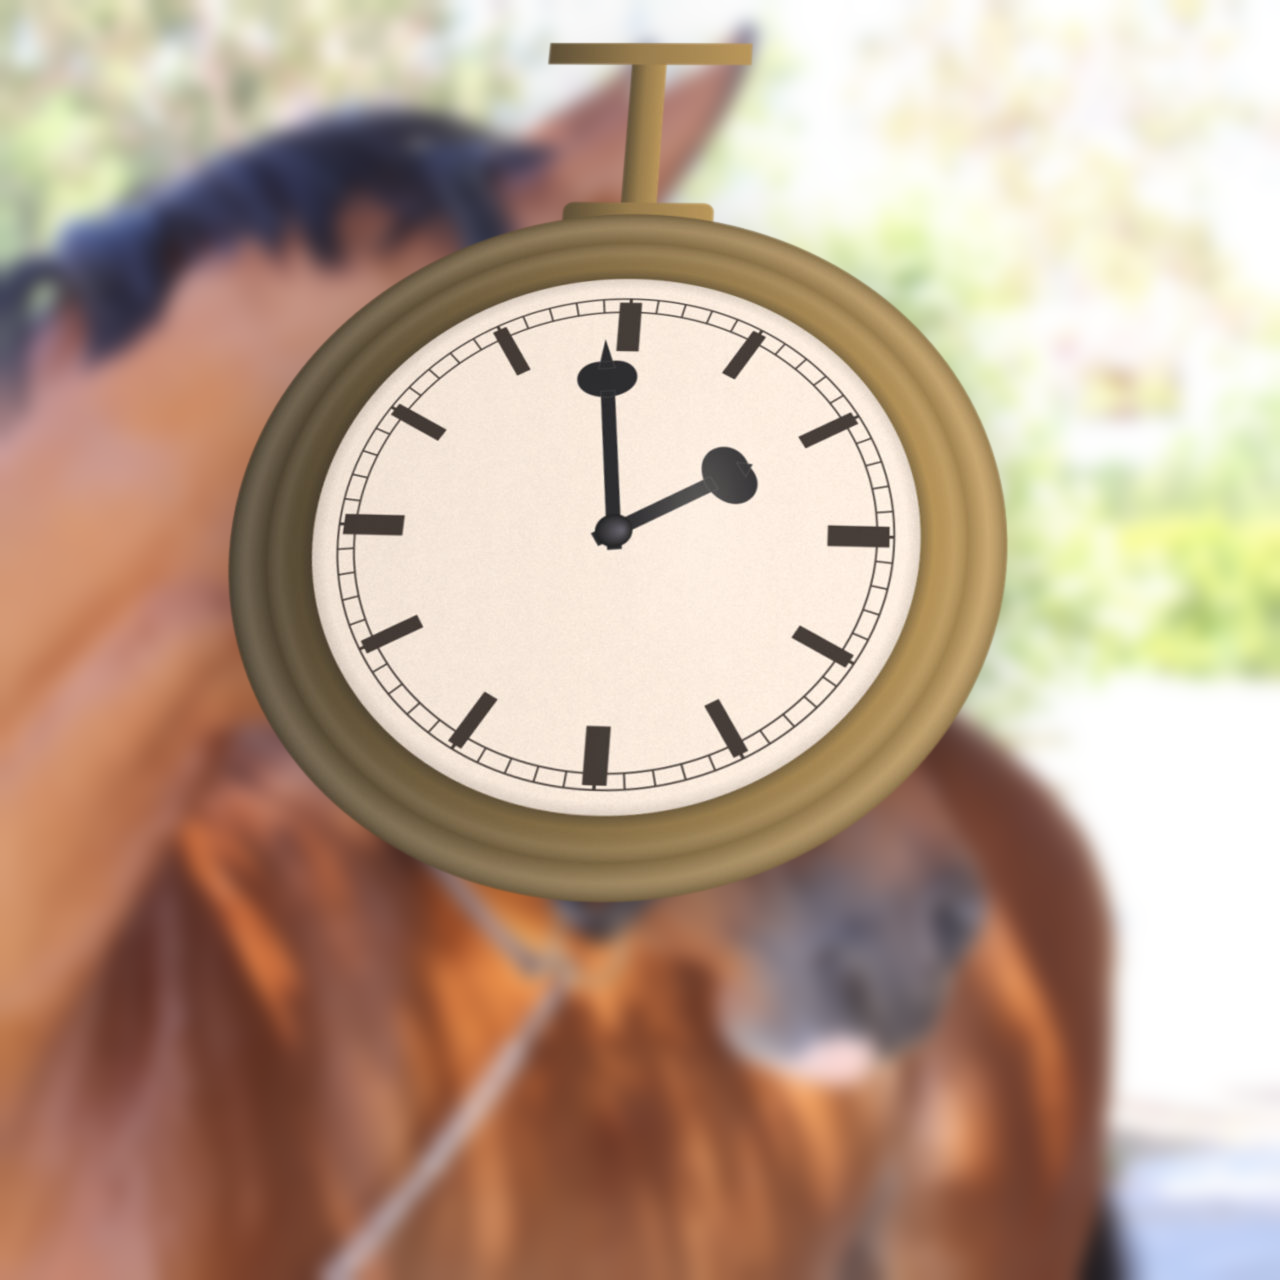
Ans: 1:59
